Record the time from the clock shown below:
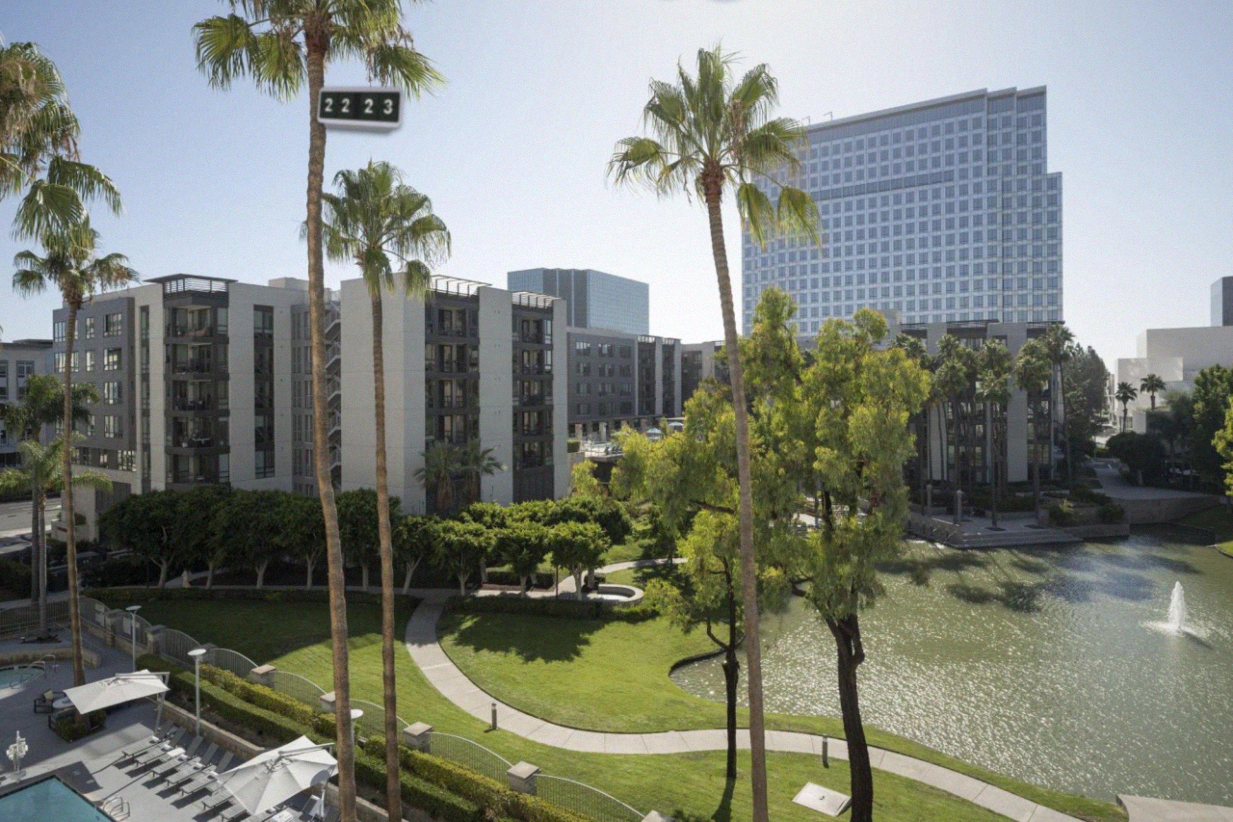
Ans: 22:23
